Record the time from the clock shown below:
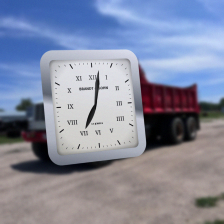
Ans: 7:02
